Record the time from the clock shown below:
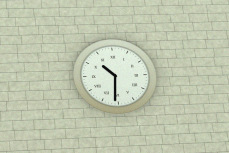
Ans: 10:31
